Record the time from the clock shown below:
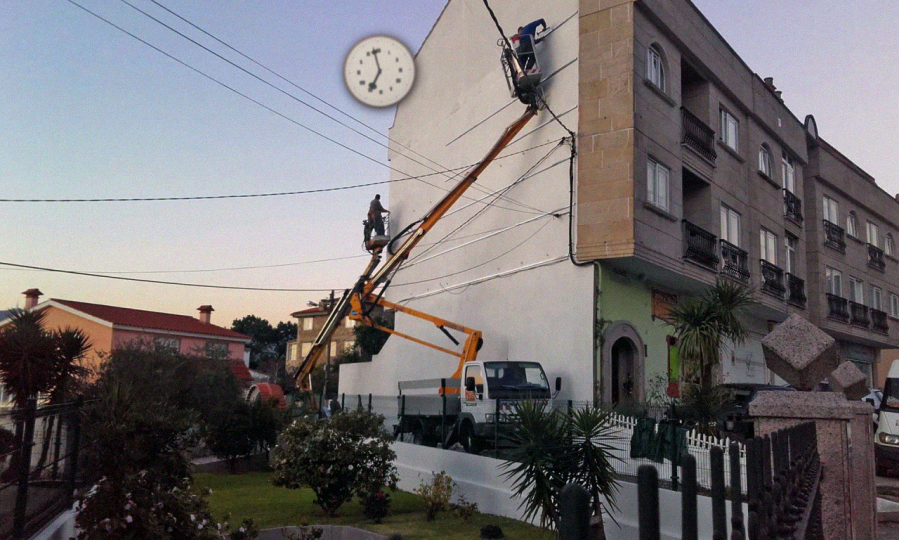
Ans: 6:58
